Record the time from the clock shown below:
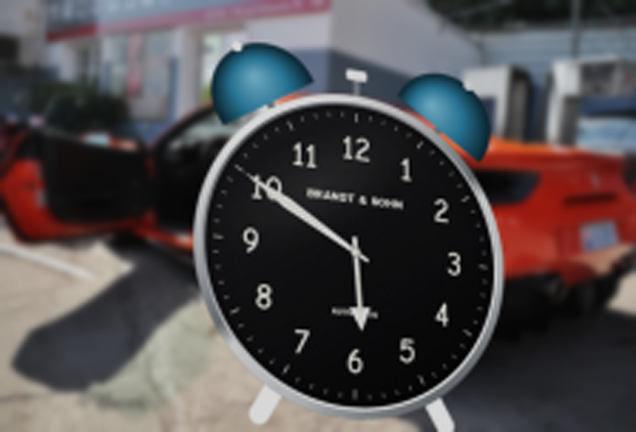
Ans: 5:50
